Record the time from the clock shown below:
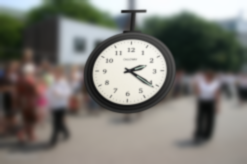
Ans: 2:21
